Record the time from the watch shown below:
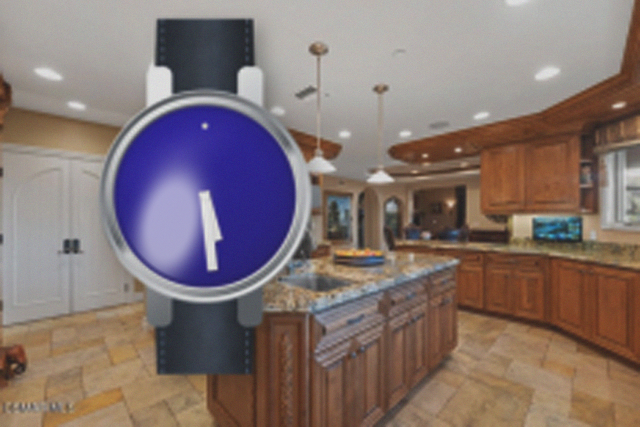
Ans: 5:29
